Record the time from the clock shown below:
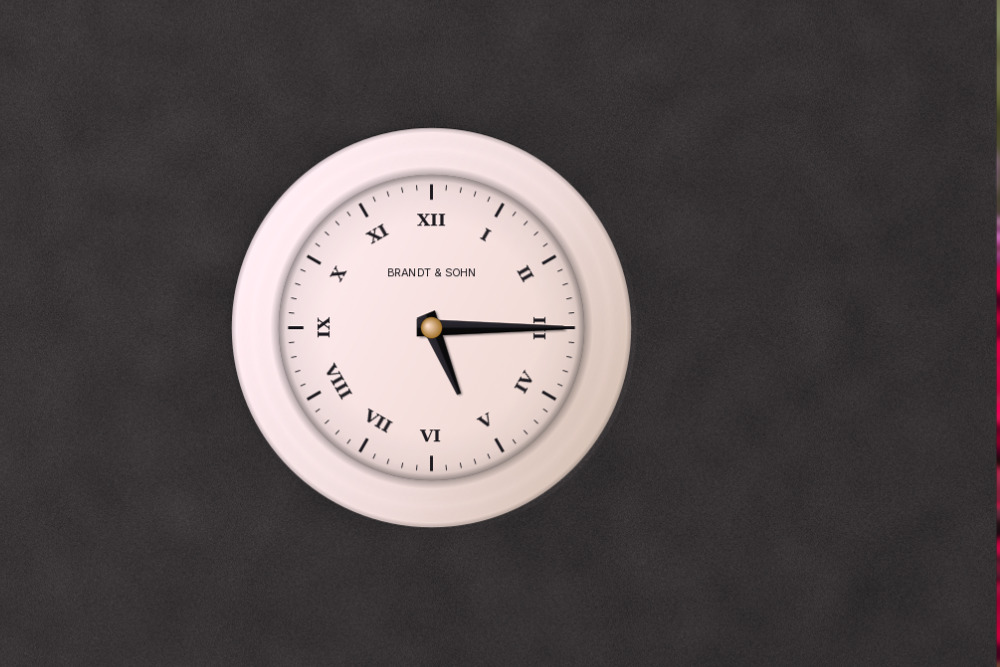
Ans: 5:15
